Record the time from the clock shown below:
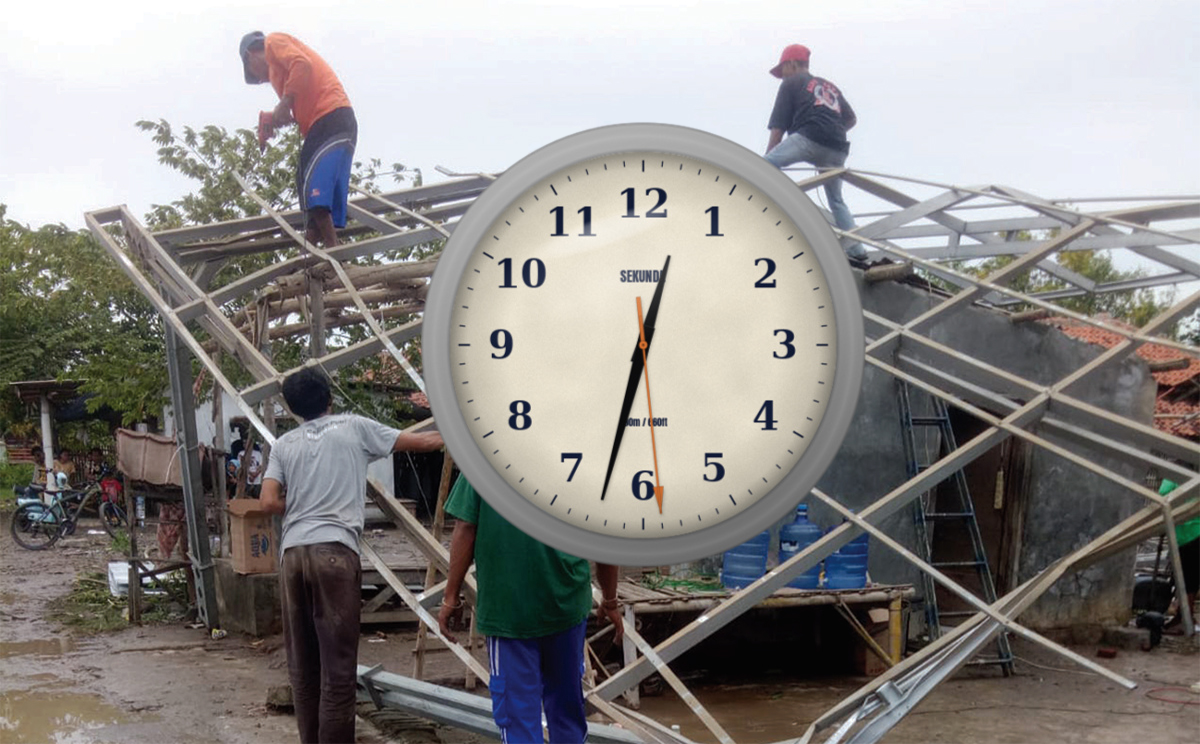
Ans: 12:32:29
